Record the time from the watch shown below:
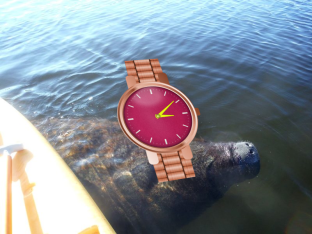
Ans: 3:09
